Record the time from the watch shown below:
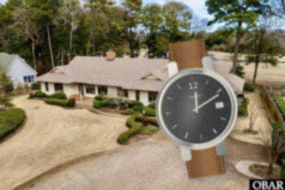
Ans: 12:11
